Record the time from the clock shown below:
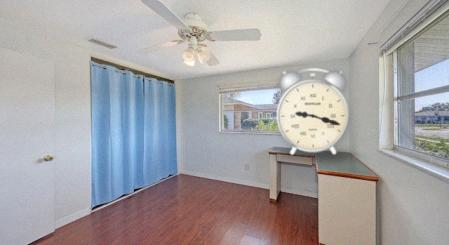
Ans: 9:18
